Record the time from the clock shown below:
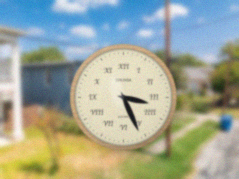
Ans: 3:26
